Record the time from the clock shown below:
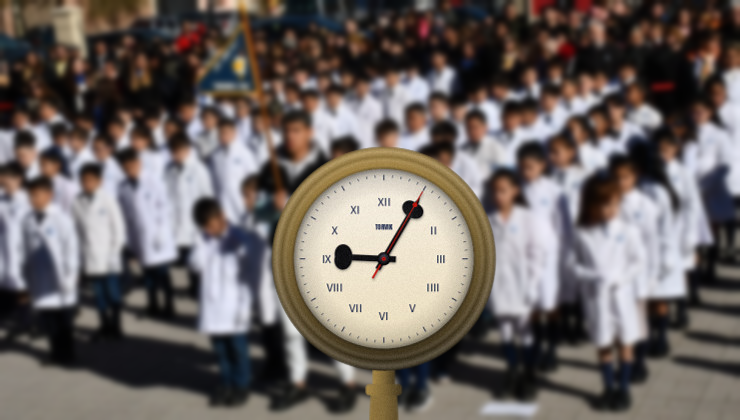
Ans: 9:05:05
